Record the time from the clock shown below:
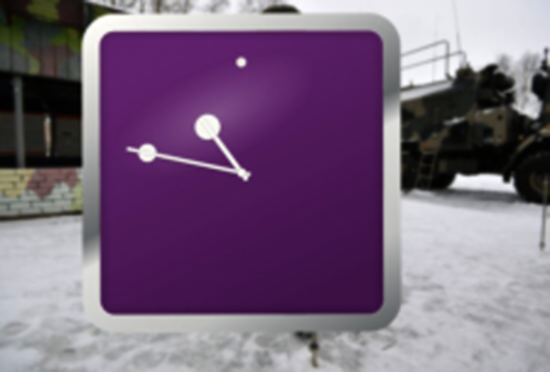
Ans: 10:47
